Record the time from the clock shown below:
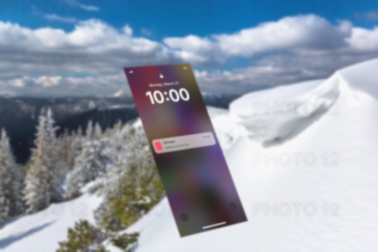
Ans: 10:00
